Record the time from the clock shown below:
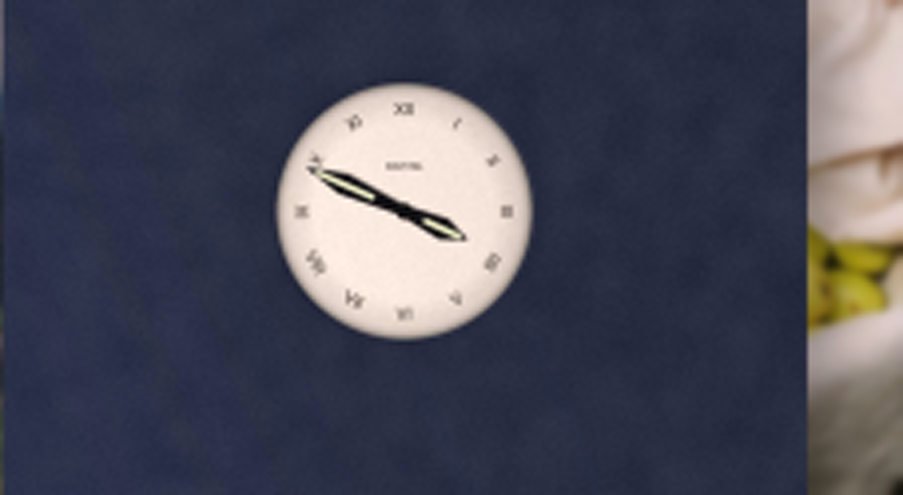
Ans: 3:49
